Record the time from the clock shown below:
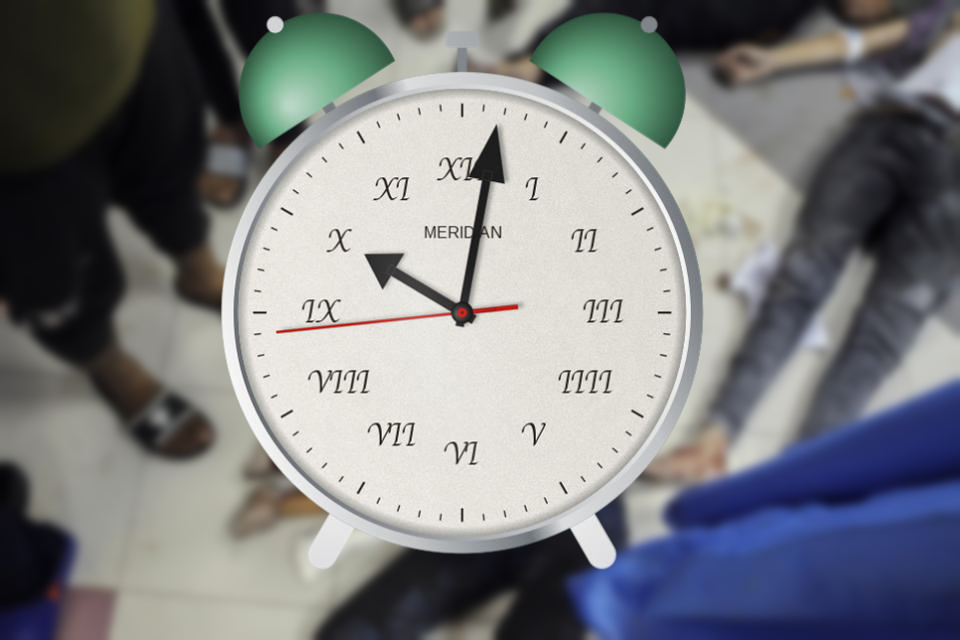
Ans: 10:01:44
